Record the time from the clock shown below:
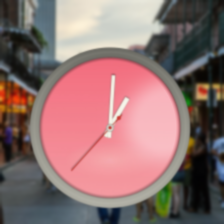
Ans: 1:00:37
